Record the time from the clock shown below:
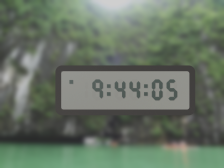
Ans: 9:44:05
